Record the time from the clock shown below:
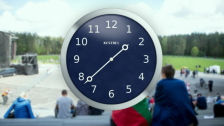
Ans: 1:38
